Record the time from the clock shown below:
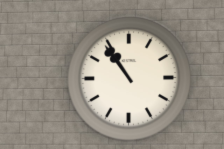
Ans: 10:54
